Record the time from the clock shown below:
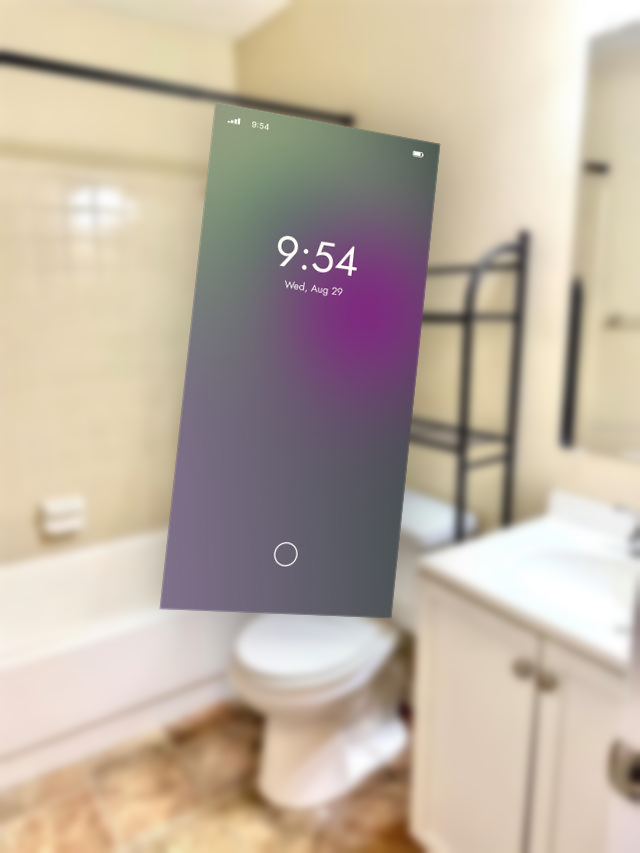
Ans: 9:54
